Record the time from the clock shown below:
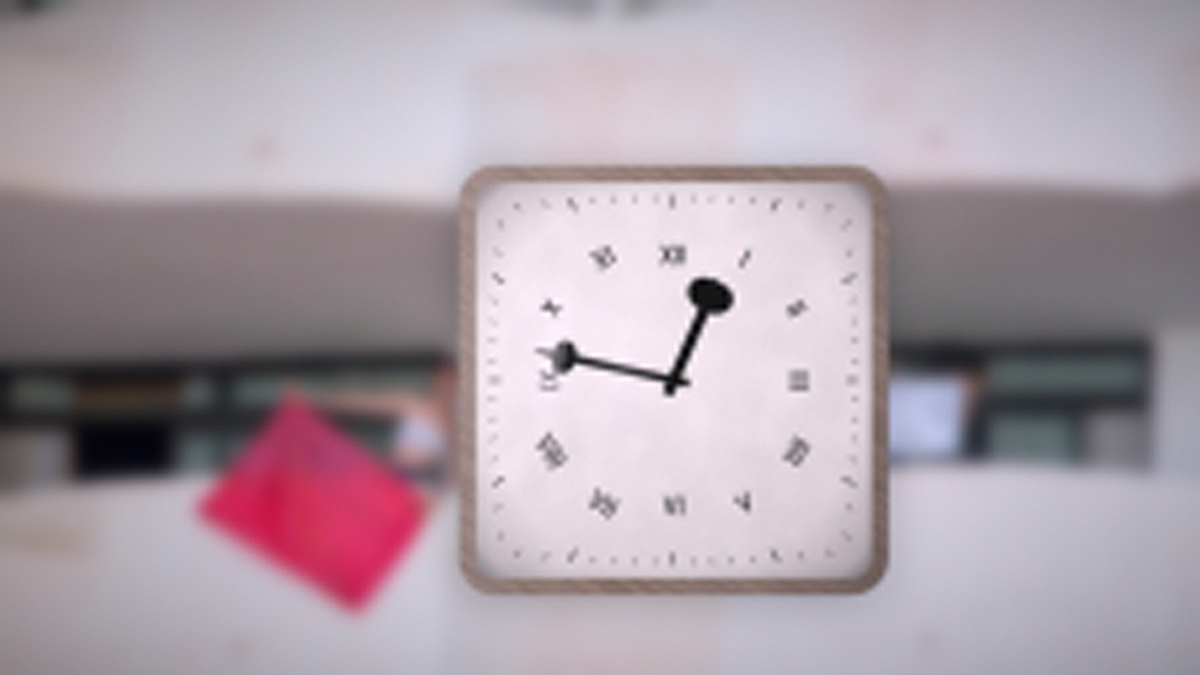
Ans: 12:47
